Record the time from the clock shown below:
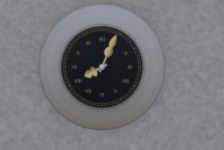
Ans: 8:04
